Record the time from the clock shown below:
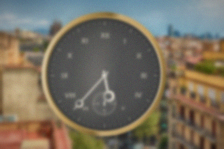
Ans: 5:37
